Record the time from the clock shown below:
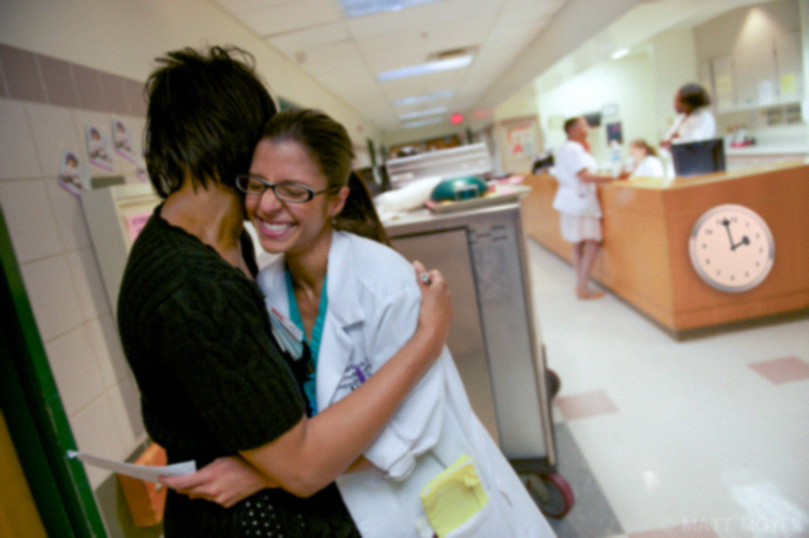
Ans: 1:57
